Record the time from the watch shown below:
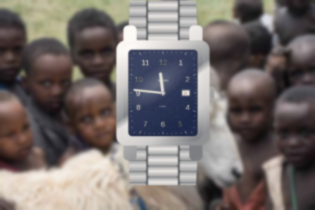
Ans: 11:46
